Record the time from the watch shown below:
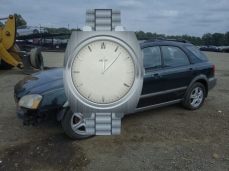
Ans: 12:07
